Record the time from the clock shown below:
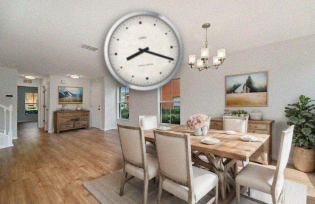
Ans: 8:19
